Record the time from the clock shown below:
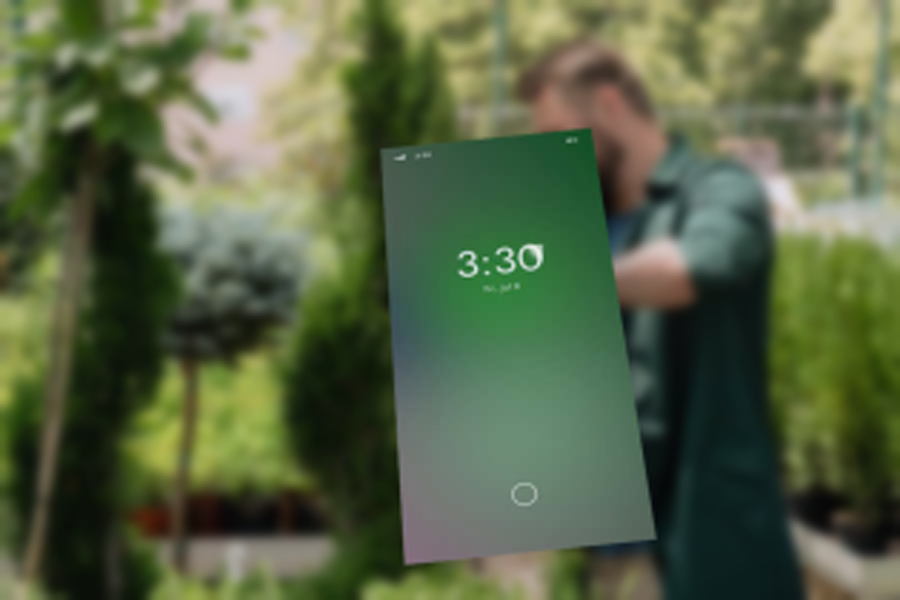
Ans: 3:30
